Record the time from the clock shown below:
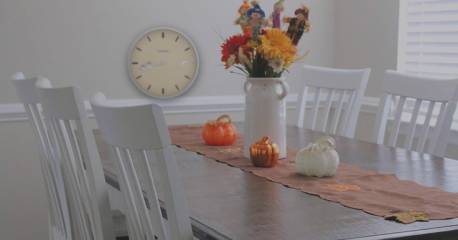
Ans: 8:43
